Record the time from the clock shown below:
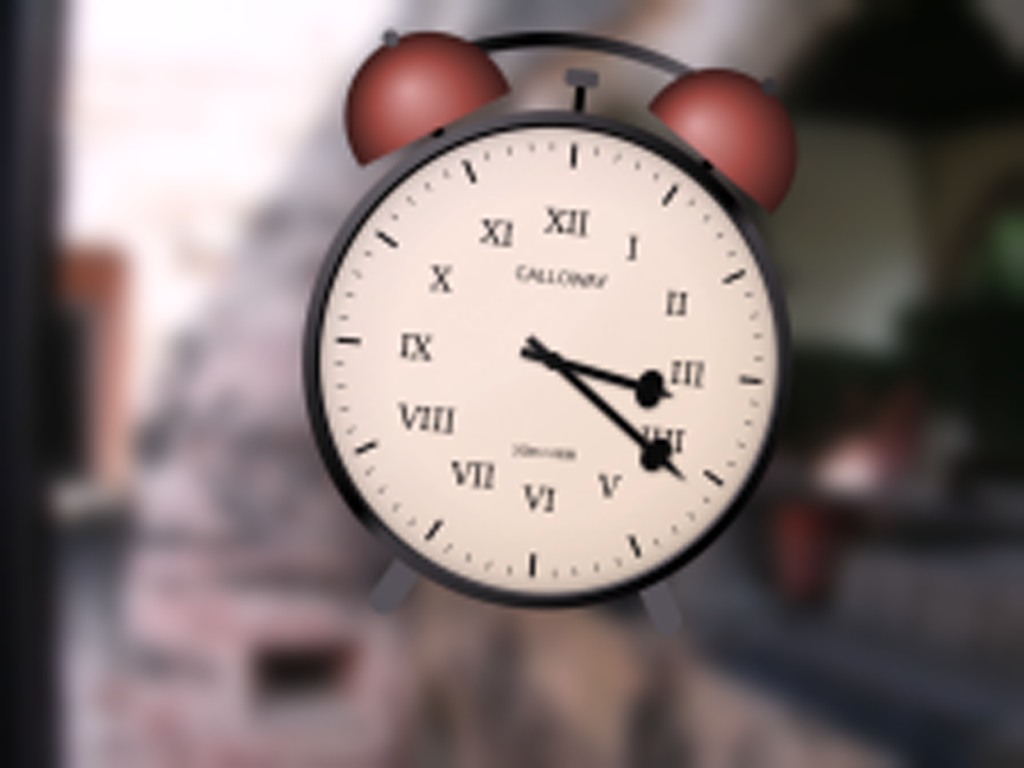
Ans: 3:21
